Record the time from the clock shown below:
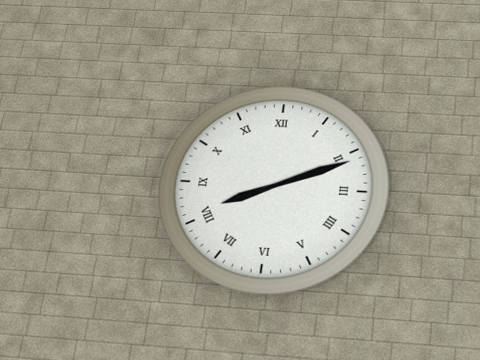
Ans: 8:11
